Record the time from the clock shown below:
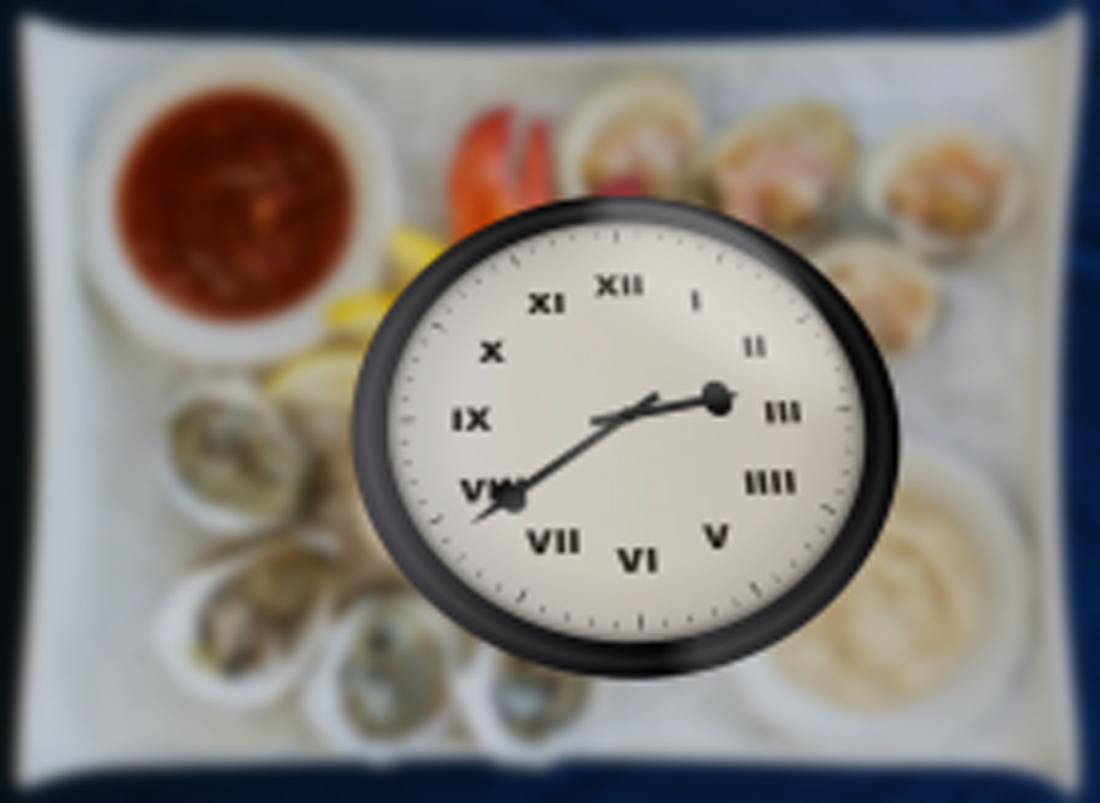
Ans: 2:39
